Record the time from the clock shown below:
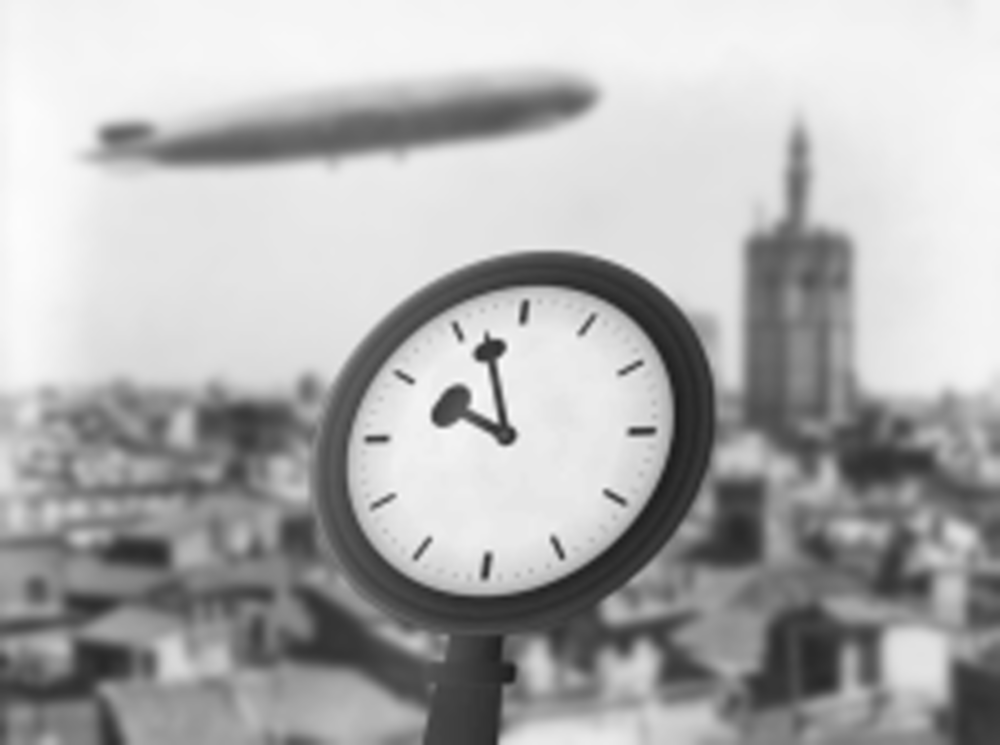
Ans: 9:57
